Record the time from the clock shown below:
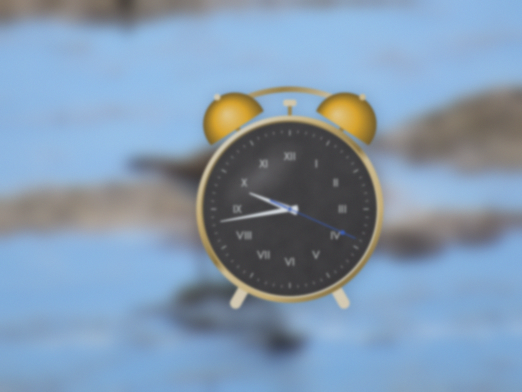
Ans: 9:43:19
